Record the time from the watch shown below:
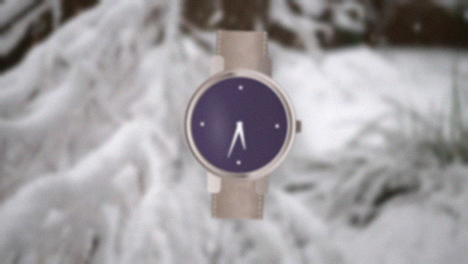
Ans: 5:33
